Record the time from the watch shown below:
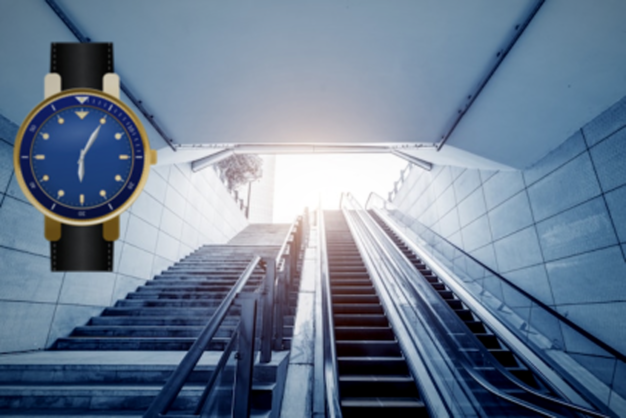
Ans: 6:05
